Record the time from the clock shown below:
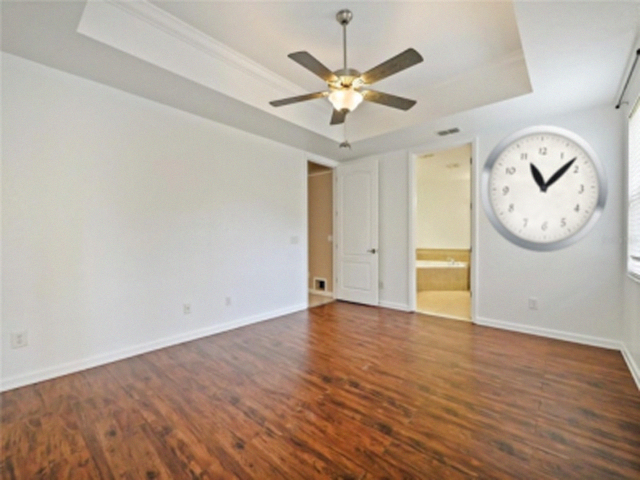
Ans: 11:08
